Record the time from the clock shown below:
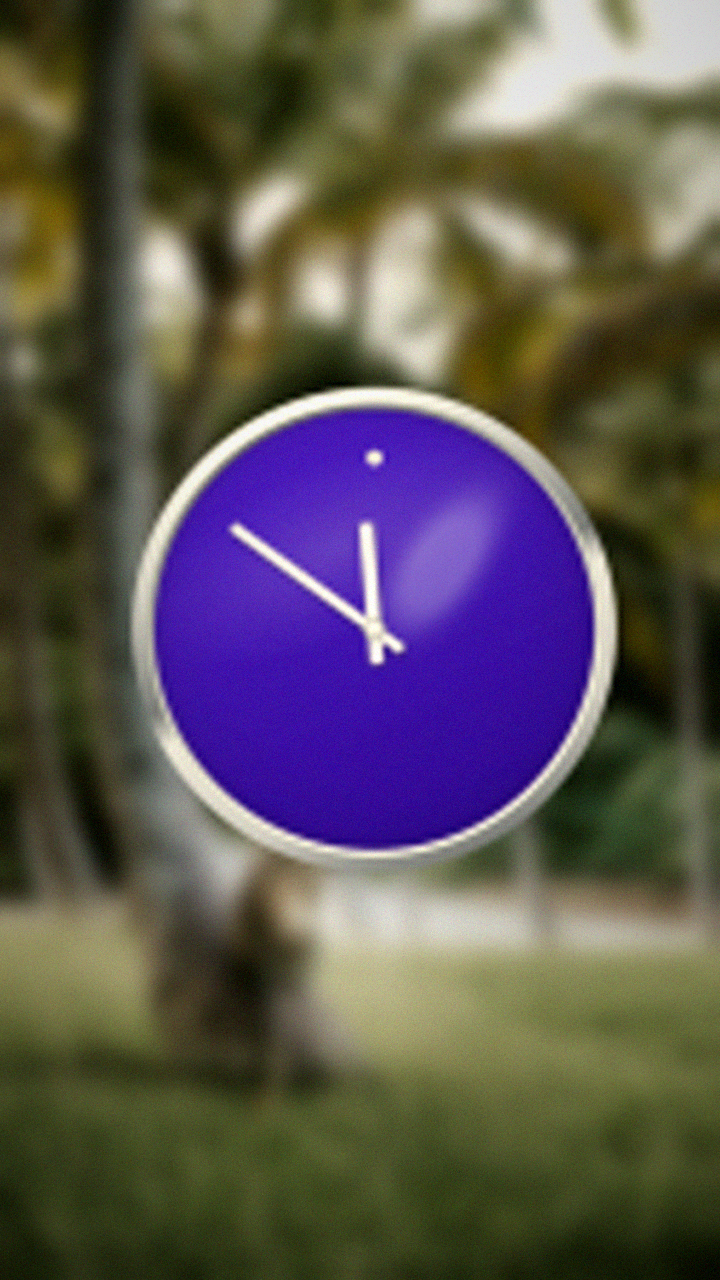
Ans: 11:51
